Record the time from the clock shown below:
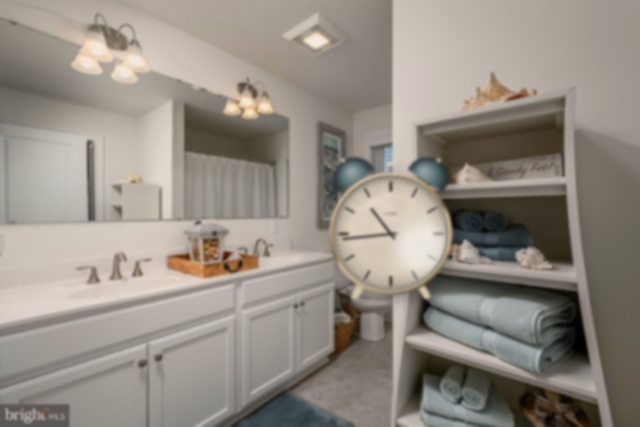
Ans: 10:44
